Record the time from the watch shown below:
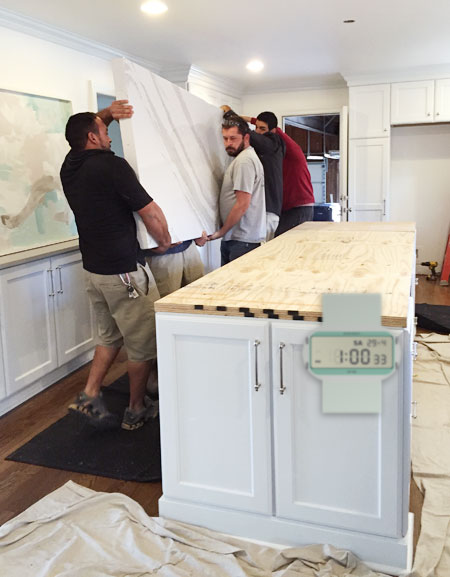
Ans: 1:00
